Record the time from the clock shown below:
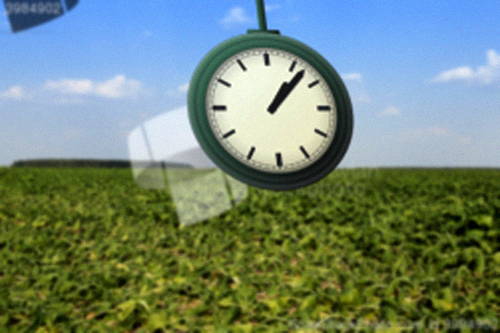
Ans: 1:07
